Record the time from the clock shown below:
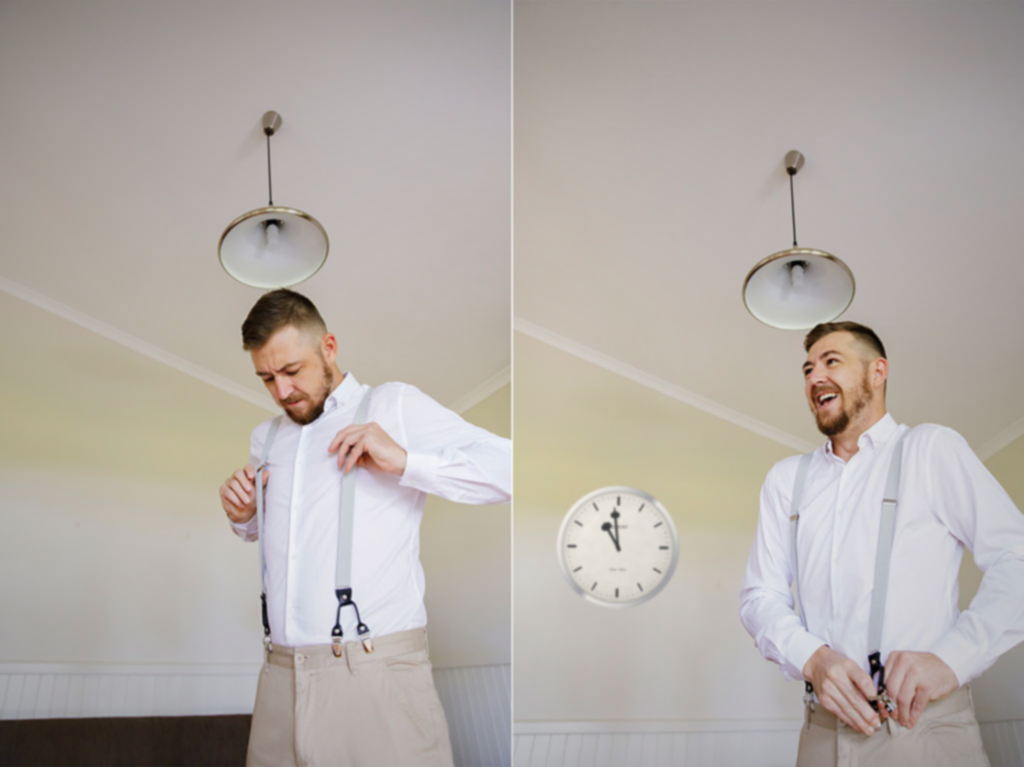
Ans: 10:59
